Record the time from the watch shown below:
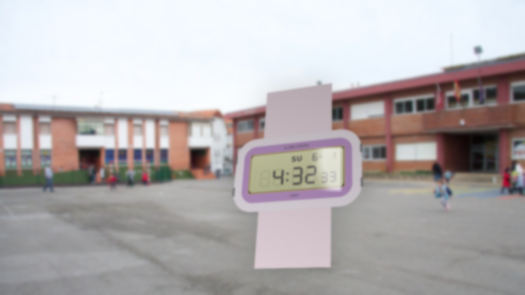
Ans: 4:32
